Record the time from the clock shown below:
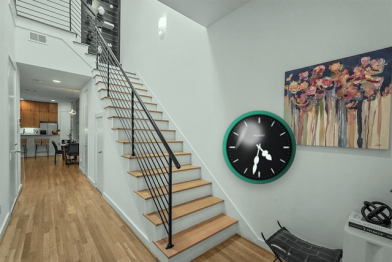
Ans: 4:32
